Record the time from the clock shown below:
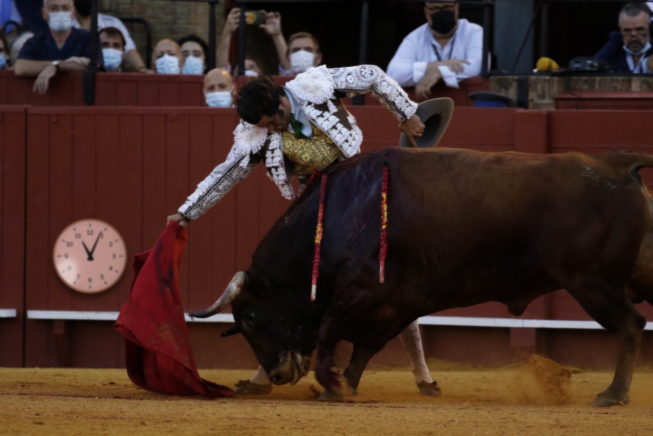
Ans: 11:04
